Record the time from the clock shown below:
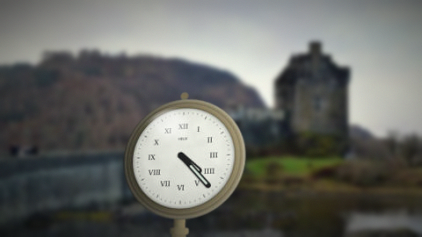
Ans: 4:23
